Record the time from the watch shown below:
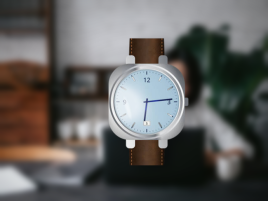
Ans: 6:14
